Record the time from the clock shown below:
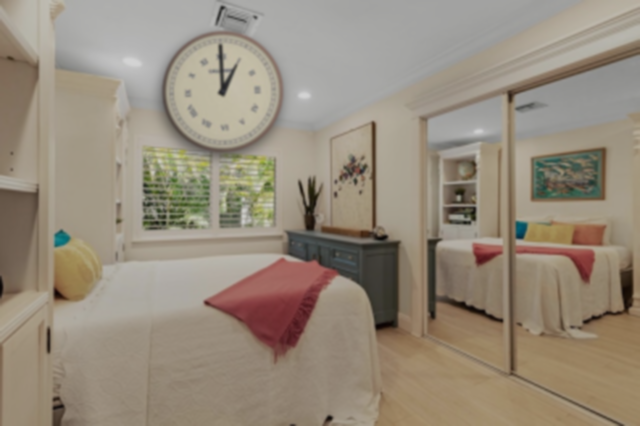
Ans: 1:00
